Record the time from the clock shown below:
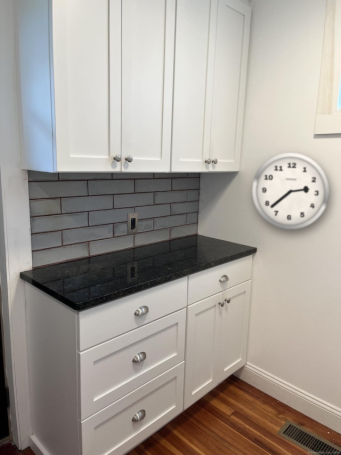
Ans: 2:38
